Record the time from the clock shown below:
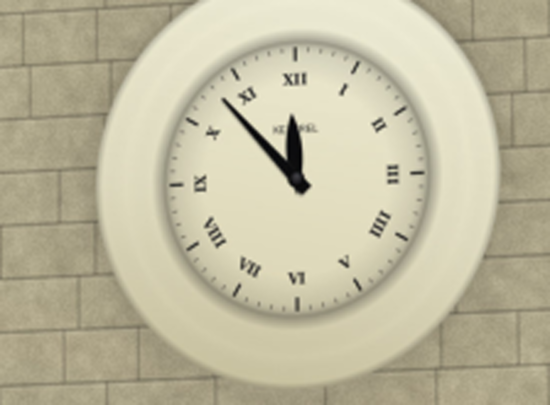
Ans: 11:53
